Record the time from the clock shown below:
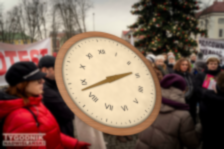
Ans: 2:43
